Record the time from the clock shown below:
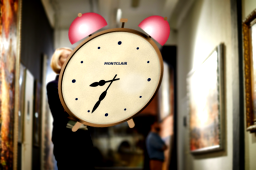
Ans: 8:34
